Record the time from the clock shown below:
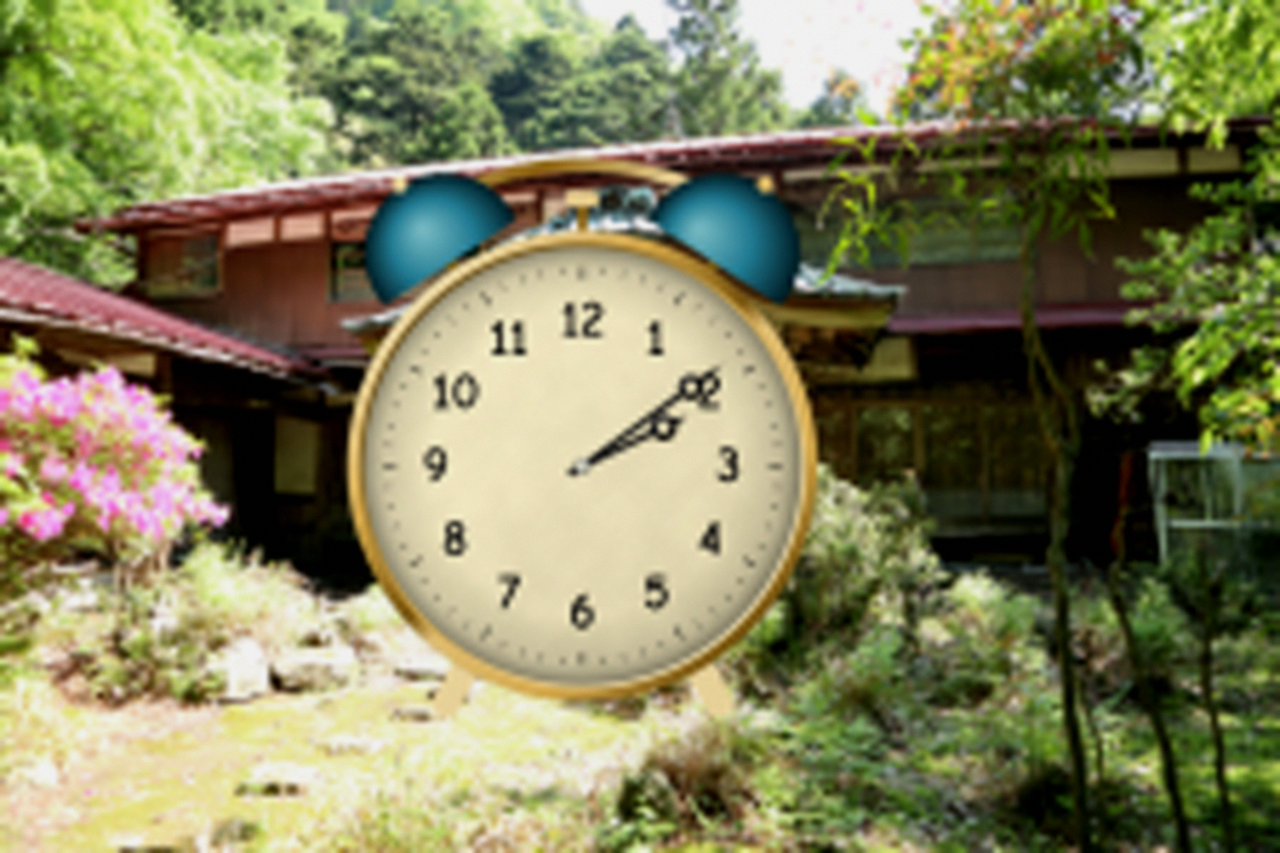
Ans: 2:09
